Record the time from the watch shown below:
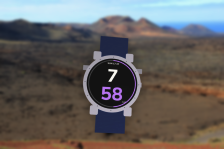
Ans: 7:58
